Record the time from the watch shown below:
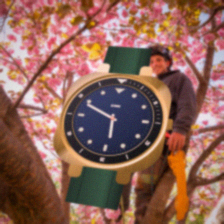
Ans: 5:49
